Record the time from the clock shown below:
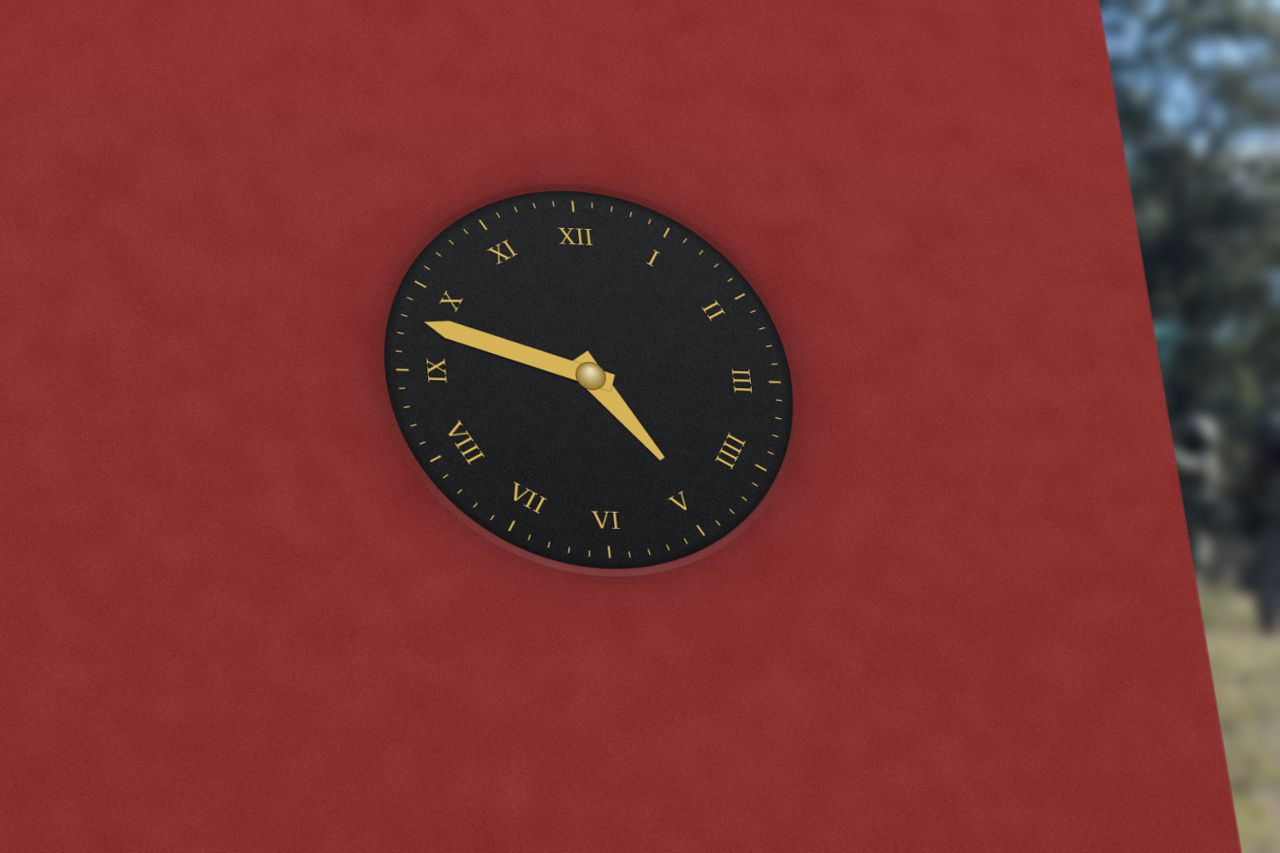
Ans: 4:48
